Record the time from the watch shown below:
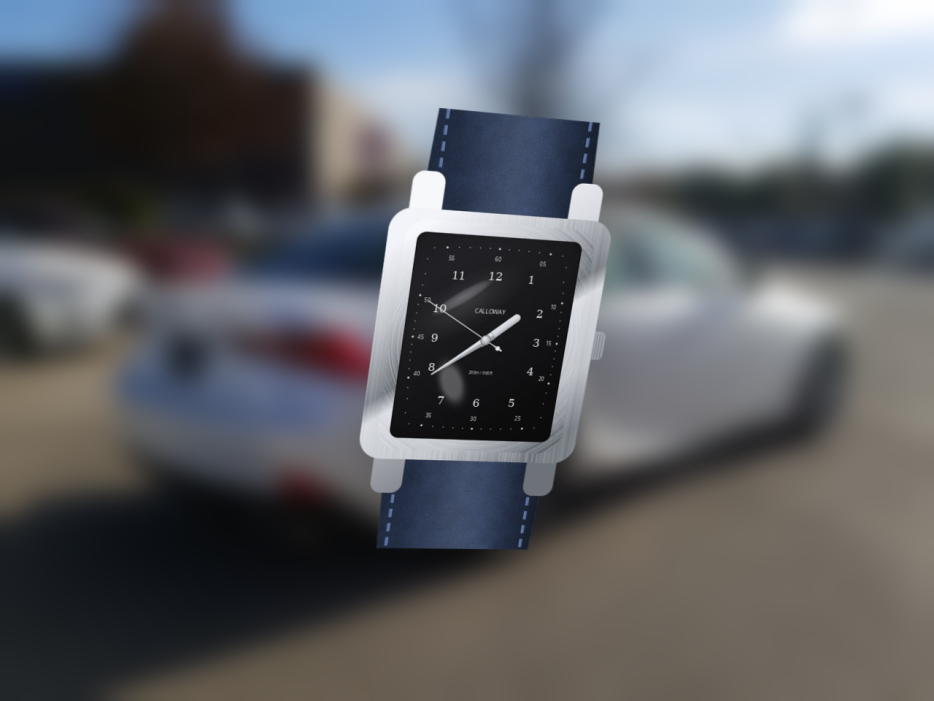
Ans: 1:38:50
